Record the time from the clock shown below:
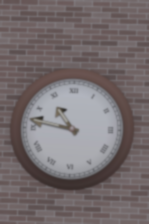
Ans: 10:47
